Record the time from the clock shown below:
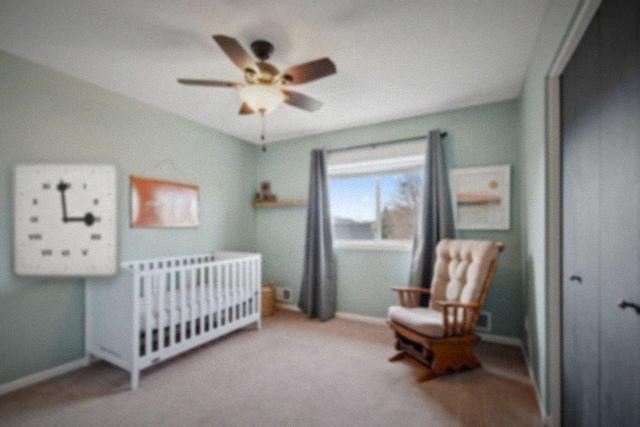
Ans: 2:59
